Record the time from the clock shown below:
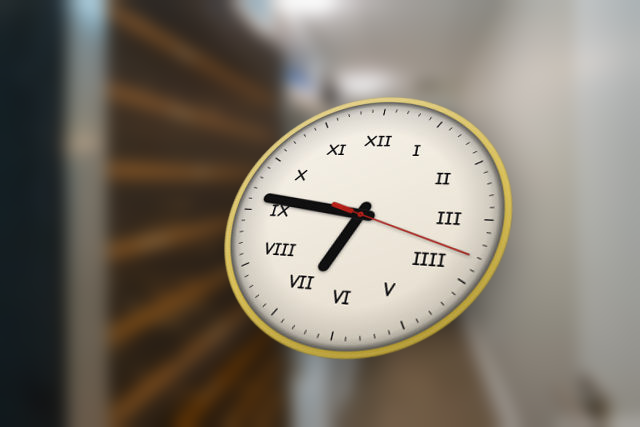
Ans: 6:46:18
